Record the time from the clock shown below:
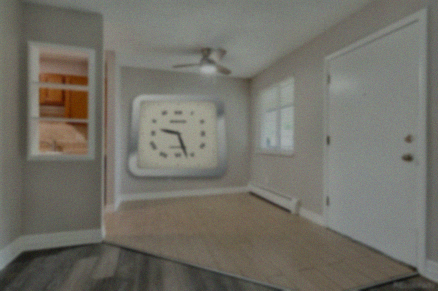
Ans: 9:27
